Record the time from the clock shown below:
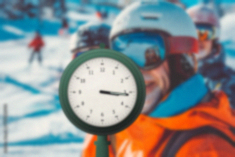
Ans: 3:16
